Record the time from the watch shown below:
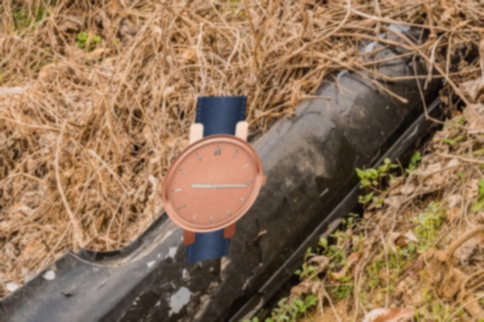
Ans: 9:16
